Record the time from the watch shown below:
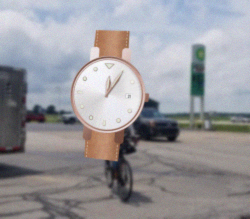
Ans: 12:05
